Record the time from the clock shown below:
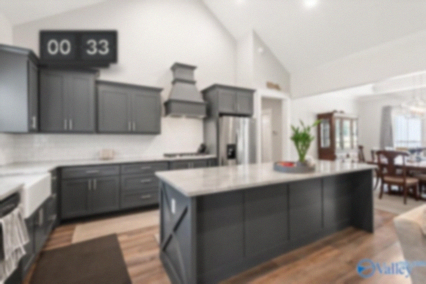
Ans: 0:33
